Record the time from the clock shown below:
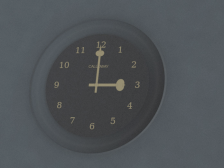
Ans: 3:00
